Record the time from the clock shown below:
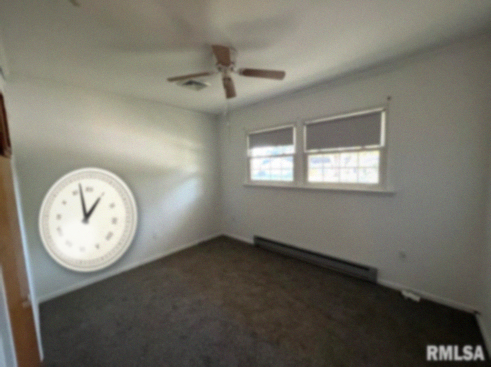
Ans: 12:57
